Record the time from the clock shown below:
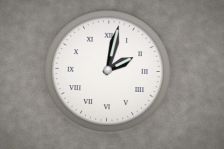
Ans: 2:02
